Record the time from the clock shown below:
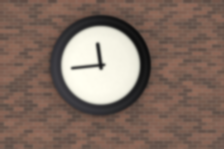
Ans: 11:44
